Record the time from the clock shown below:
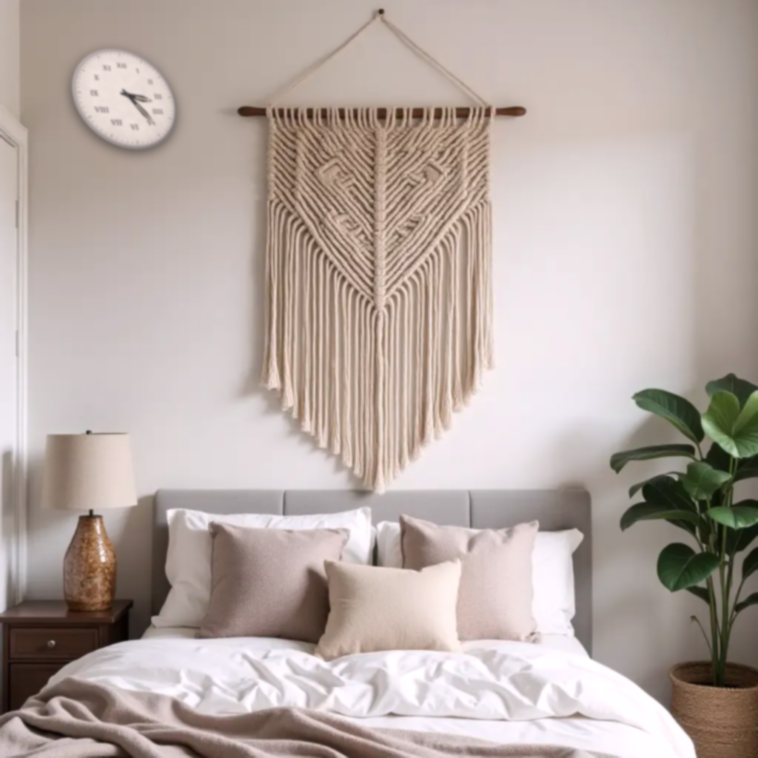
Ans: 3:24
